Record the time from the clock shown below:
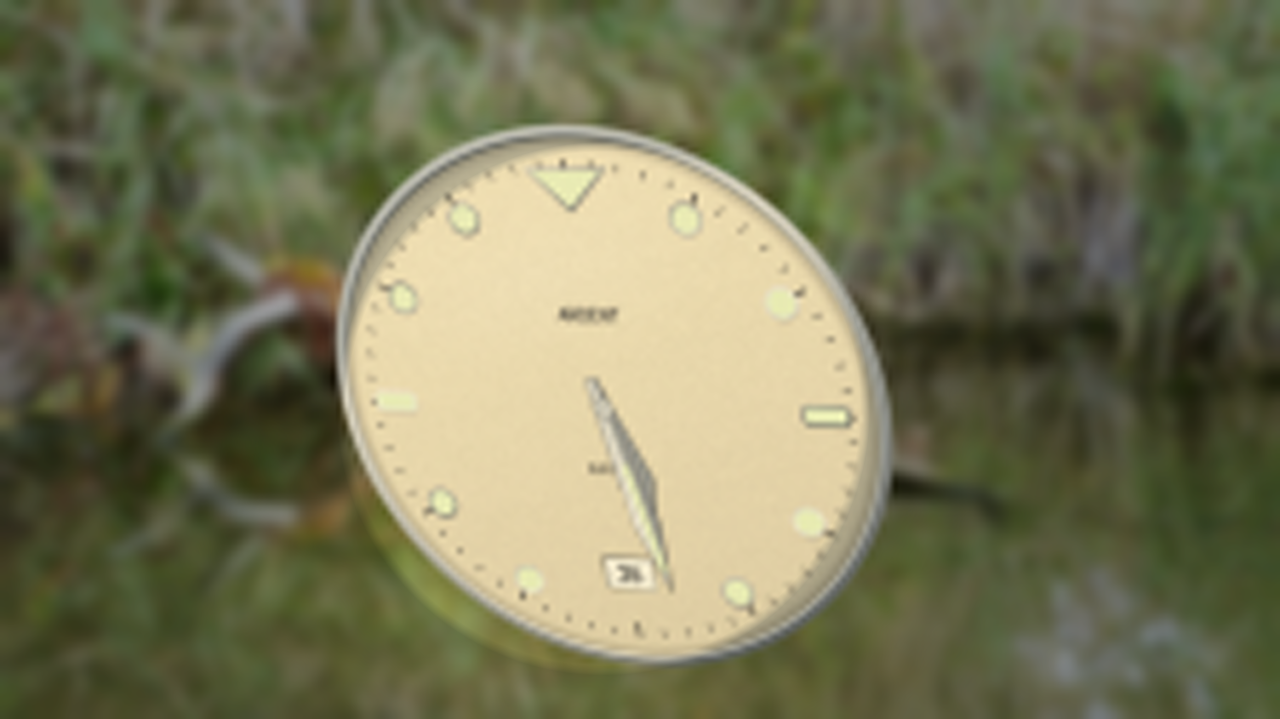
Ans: 5:28
